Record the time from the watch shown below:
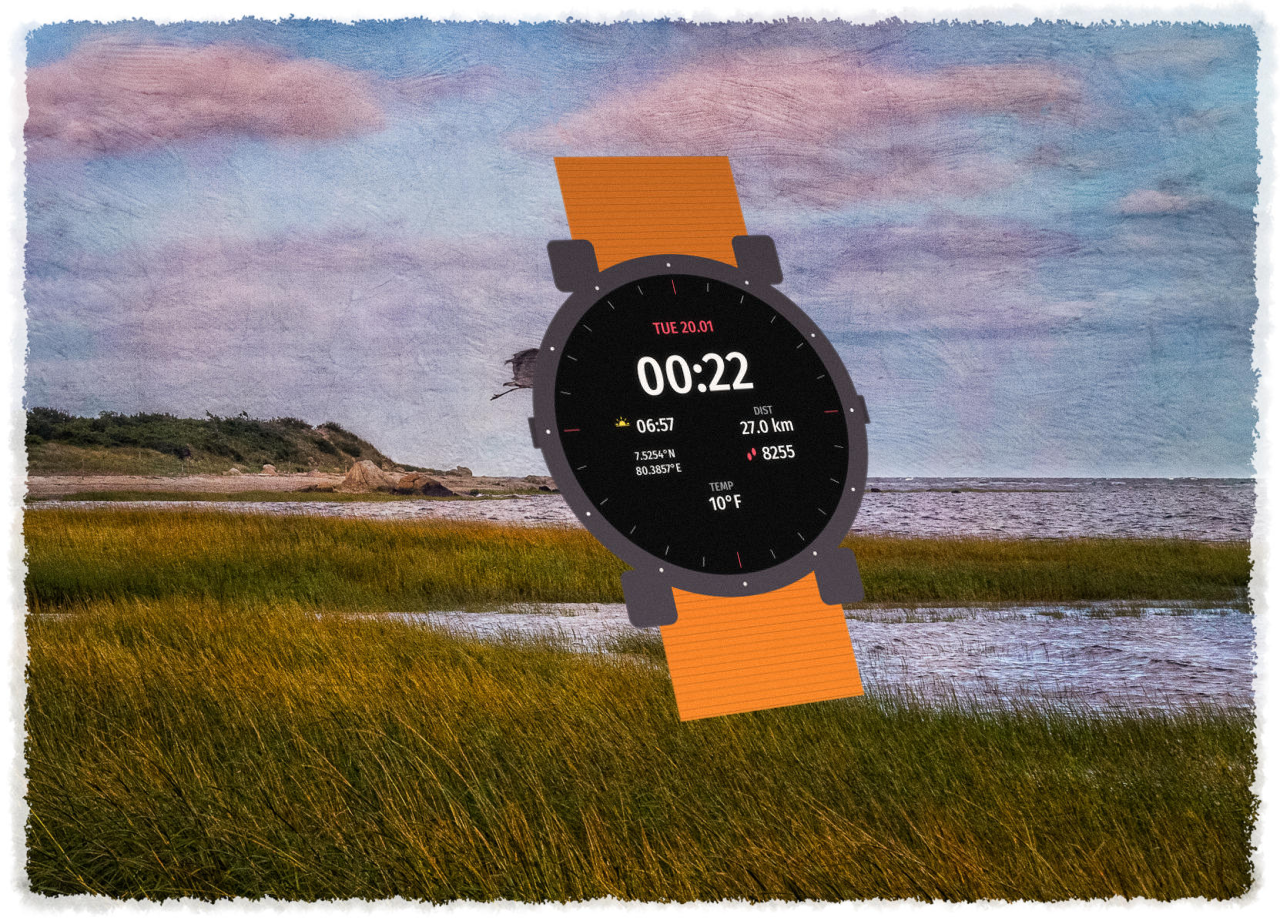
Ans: 0:22
